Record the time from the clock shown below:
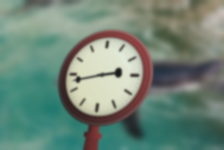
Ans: 2:43
